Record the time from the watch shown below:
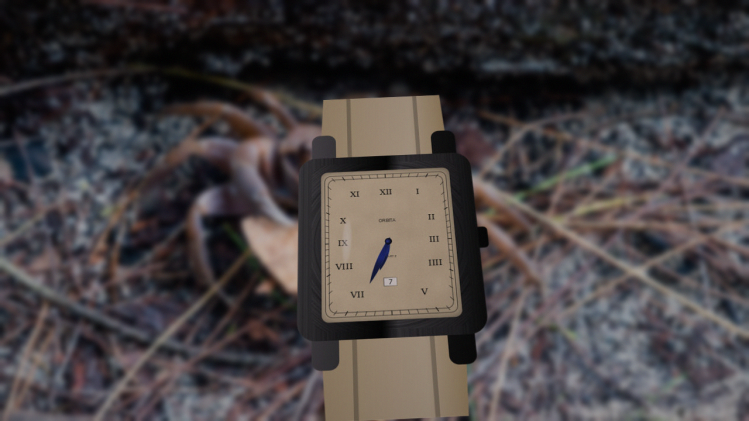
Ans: 6:34
